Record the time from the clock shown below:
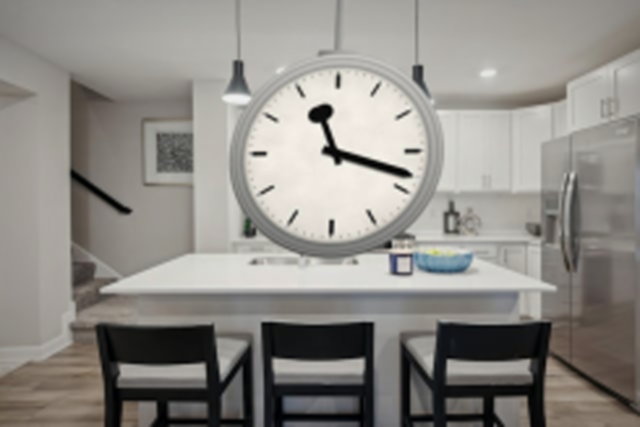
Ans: 11:18
